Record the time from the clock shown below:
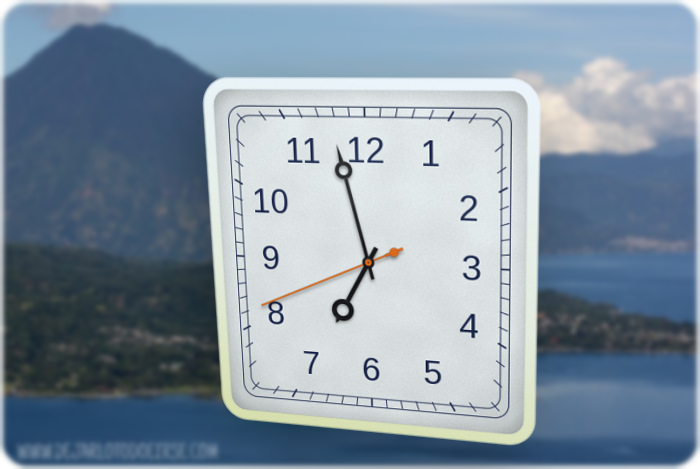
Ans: 6:57:41
